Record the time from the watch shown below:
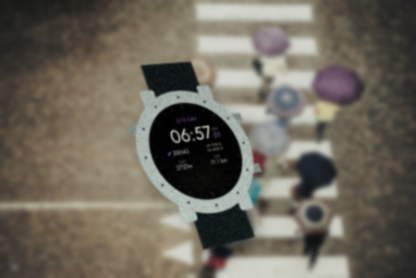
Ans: 6:57
